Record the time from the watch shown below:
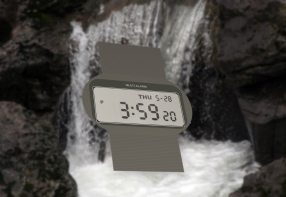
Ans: 3:59:20
